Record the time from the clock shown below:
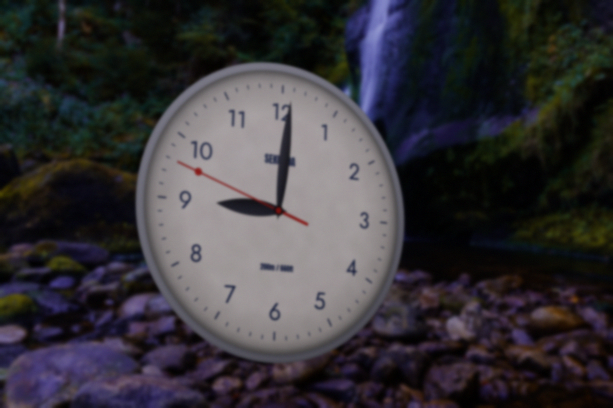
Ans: 9:00:48
